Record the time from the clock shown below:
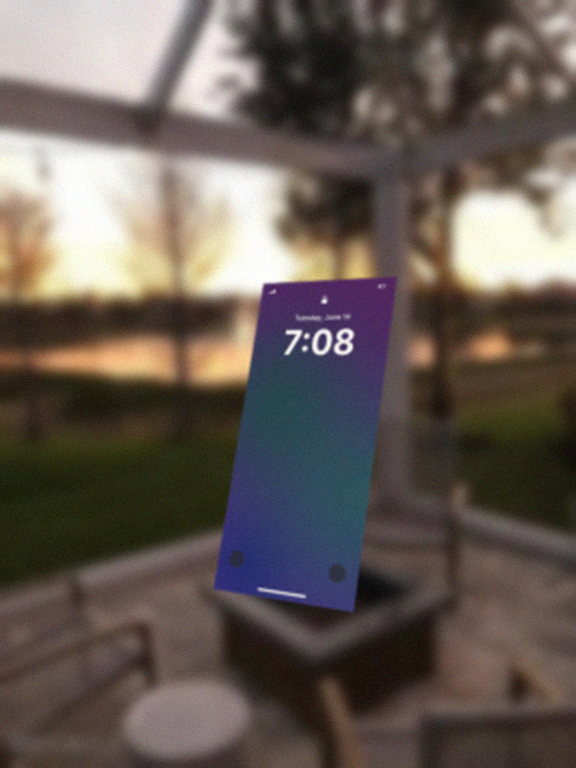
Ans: 7:08
